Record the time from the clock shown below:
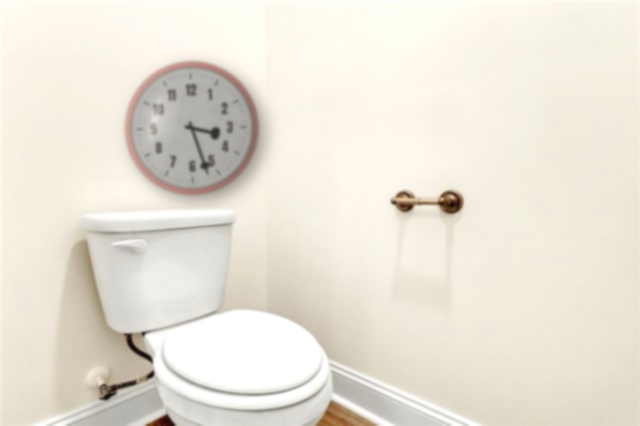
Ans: 3:27
